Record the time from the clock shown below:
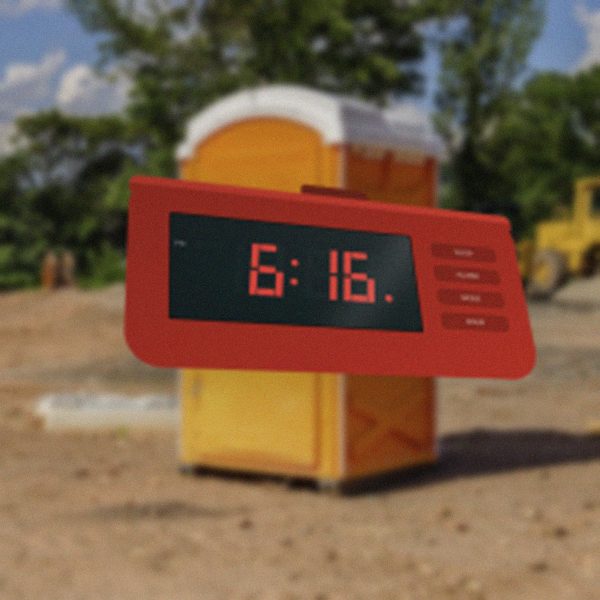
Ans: 6:16
